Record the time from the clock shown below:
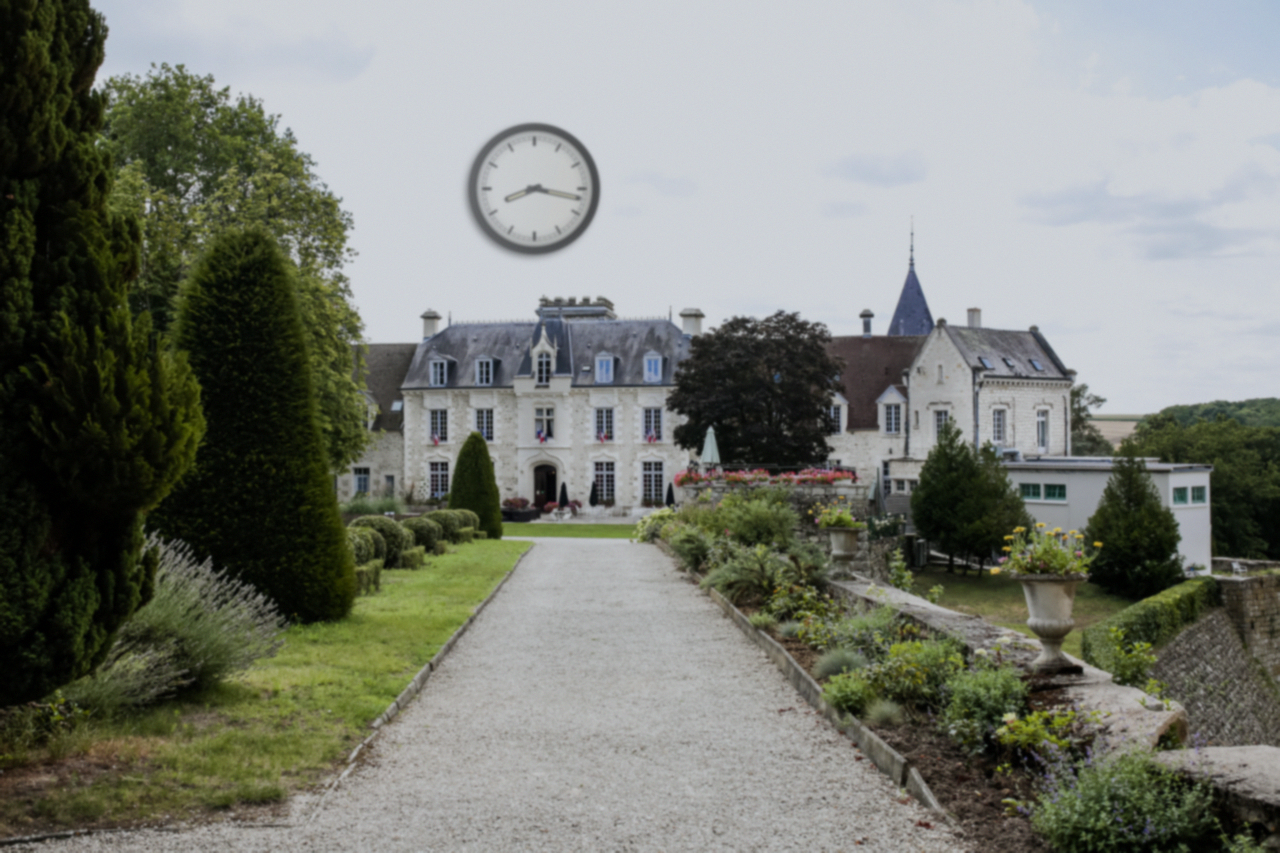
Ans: 8:17
